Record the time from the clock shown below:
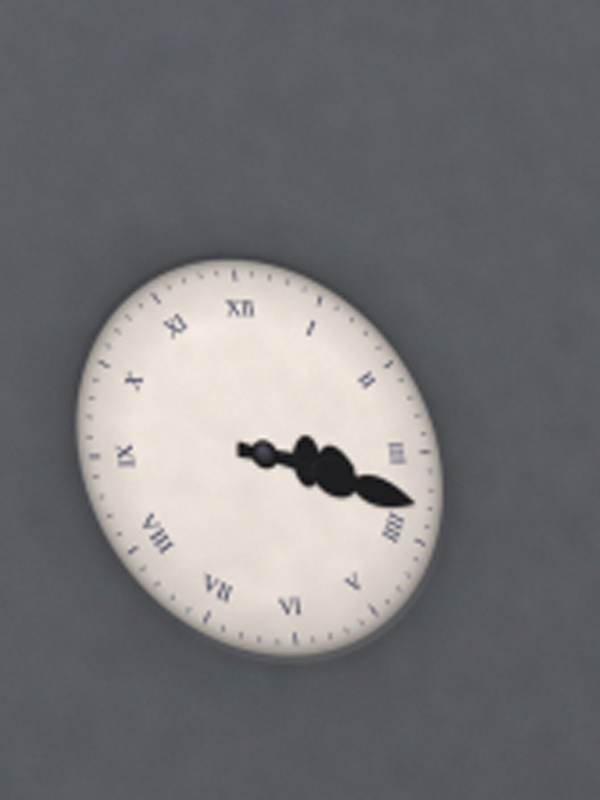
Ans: 3:18
